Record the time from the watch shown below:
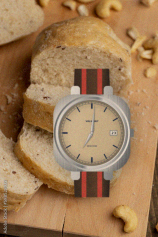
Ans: 7:01
